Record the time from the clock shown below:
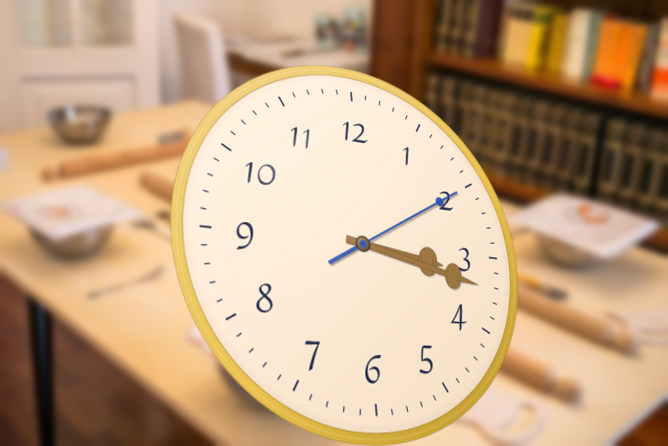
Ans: 3:17:10
